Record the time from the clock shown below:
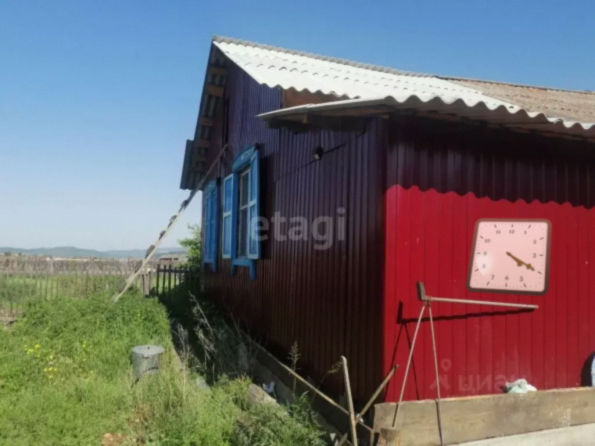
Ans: 4:20
